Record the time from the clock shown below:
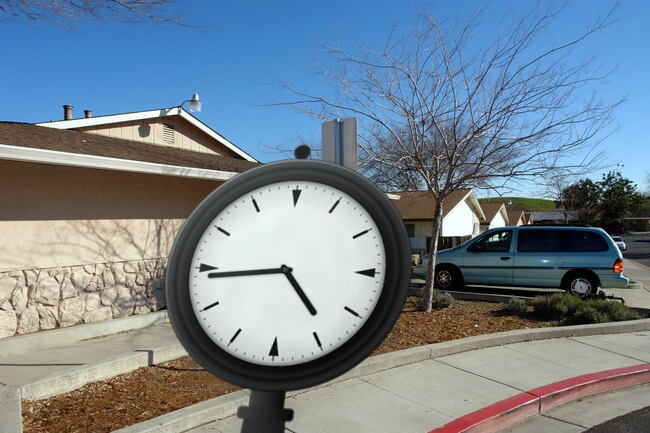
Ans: 4:44
